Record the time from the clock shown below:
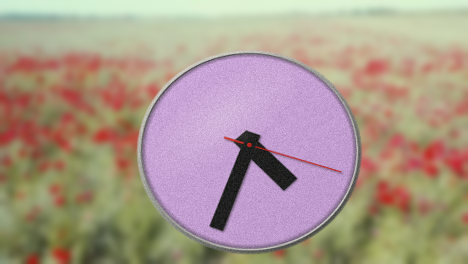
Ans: 4:33:18
